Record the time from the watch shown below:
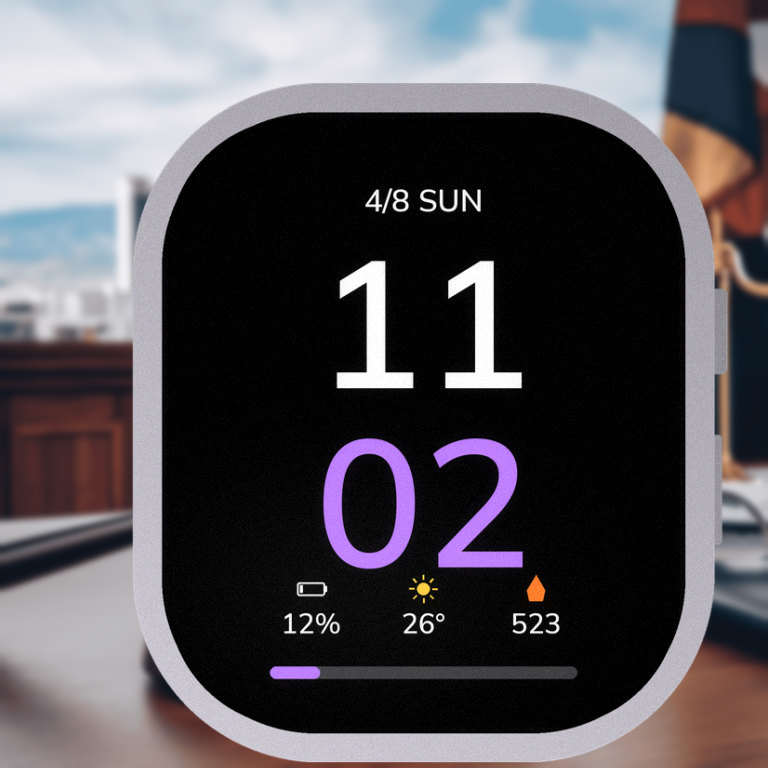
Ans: 11:02
